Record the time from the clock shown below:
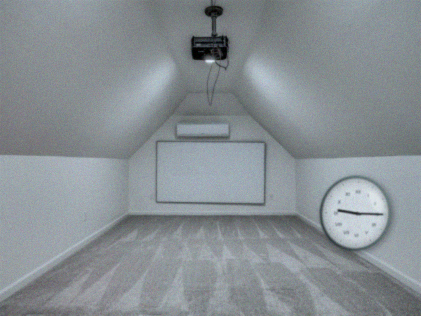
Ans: 9:15
